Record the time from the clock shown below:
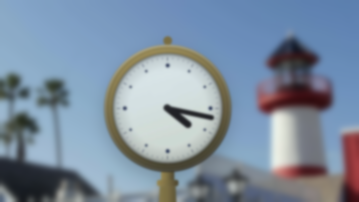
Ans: 4:17
